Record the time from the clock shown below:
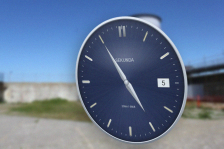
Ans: 4:55
